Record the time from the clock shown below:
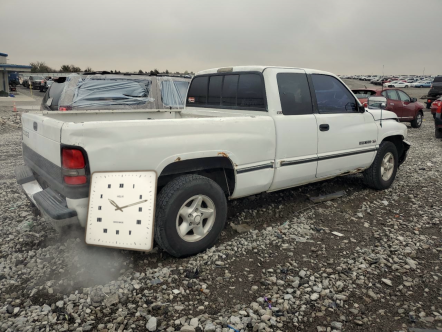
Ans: 10:12
